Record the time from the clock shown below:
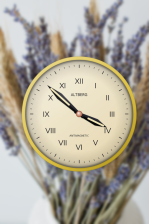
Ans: 3:52
